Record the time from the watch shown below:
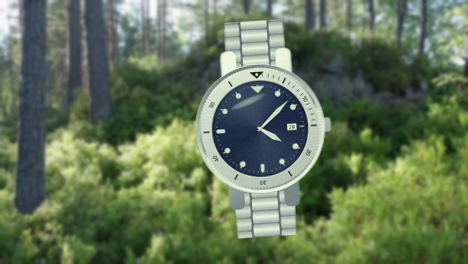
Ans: 4:08
